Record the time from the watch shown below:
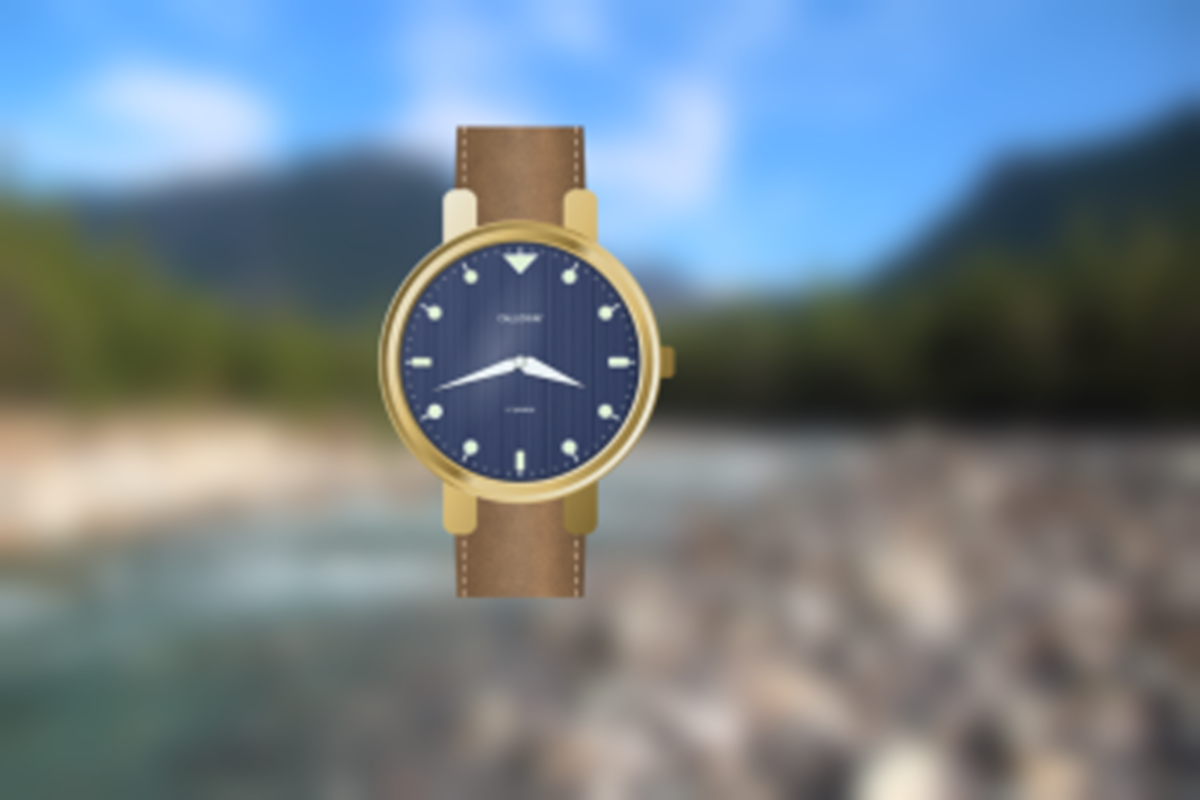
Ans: 3:42
